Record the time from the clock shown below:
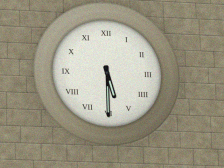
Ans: 5:30
